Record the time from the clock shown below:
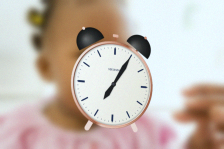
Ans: 7:05
